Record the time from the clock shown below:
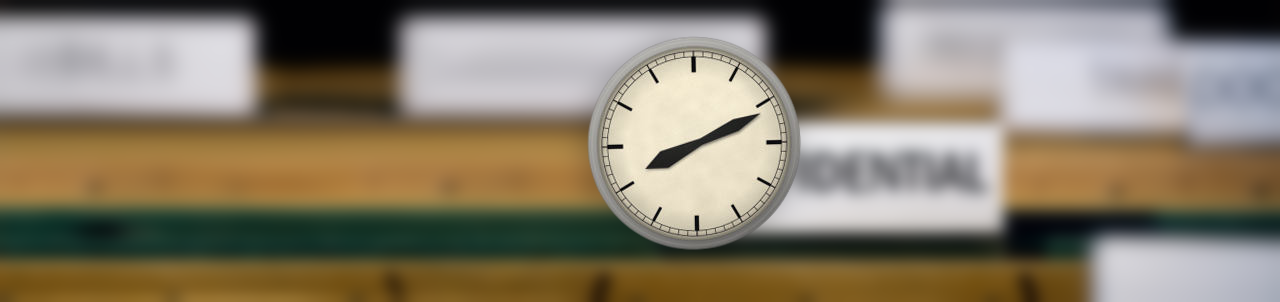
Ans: 8:11
